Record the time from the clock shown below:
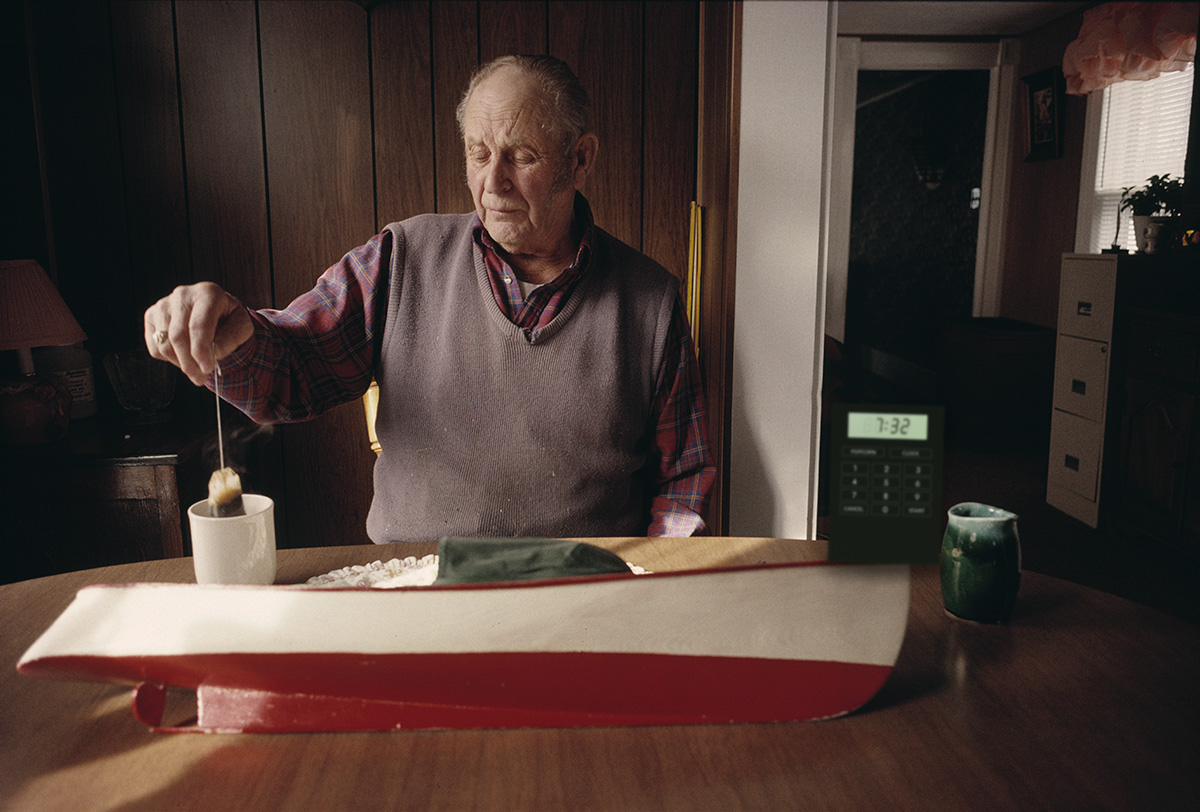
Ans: 7:32
